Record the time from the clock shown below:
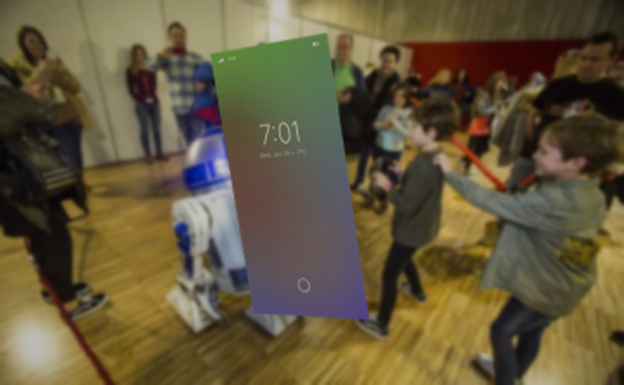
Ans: 7:01
